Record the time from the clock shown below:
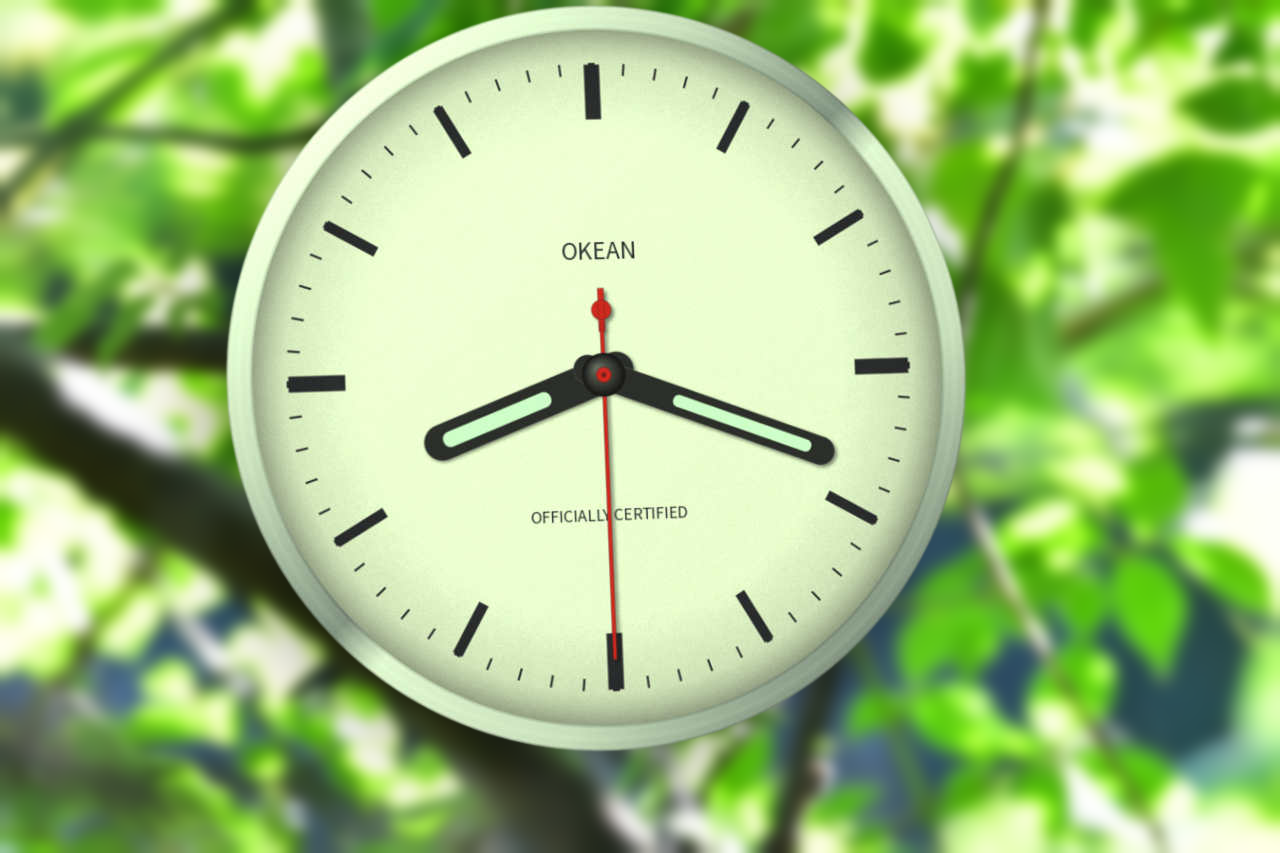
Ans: 8:18:30
